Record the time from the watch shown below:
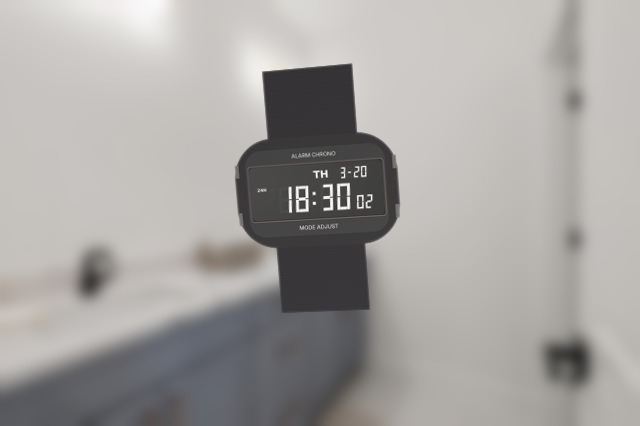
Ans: 18:30:02
